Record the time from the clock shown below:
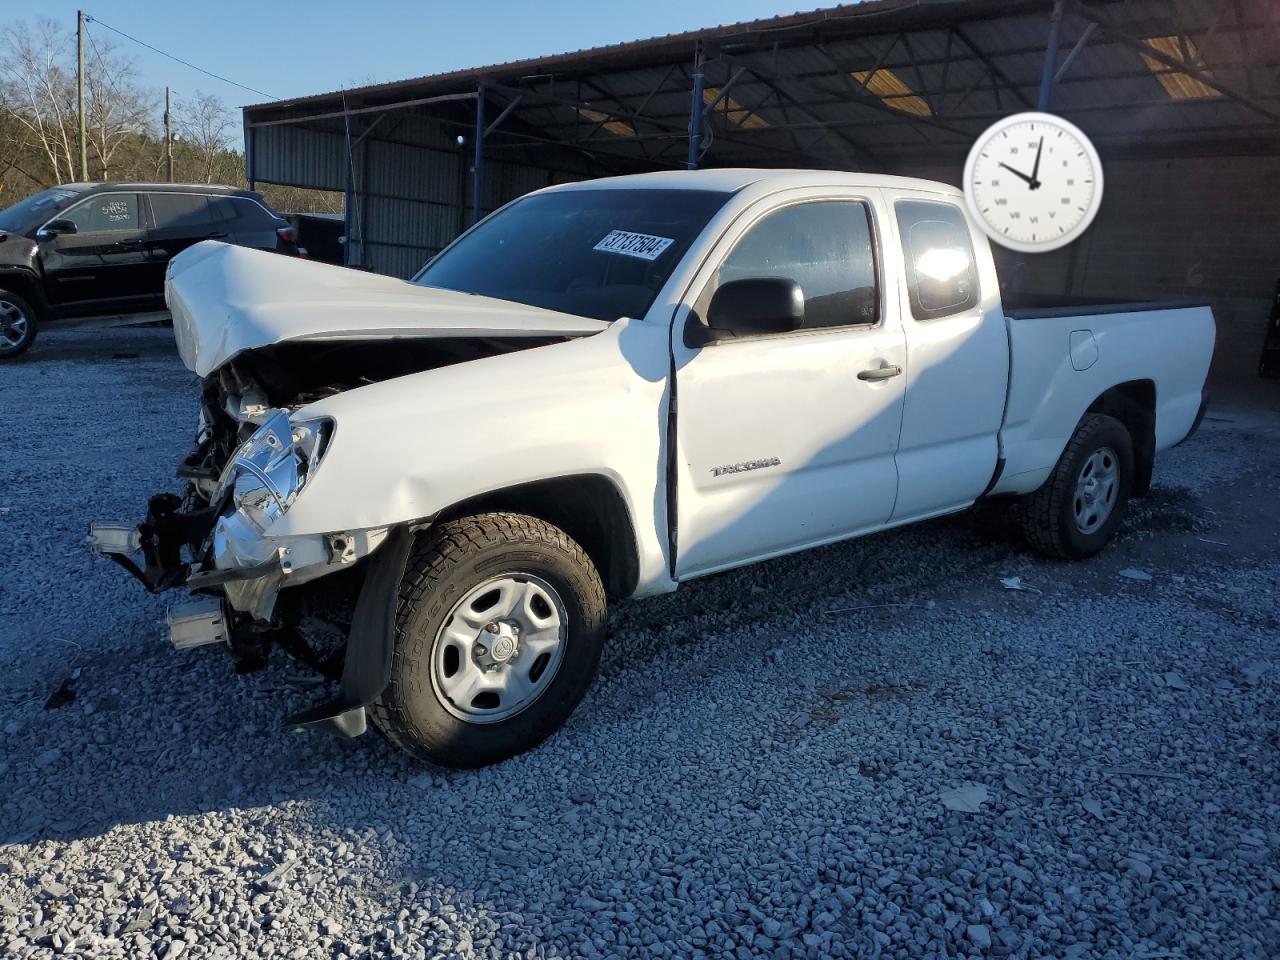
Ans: 10:02
